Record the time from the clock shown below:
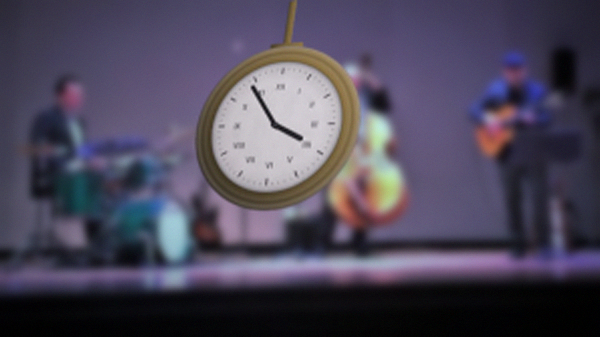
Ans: 3:54
